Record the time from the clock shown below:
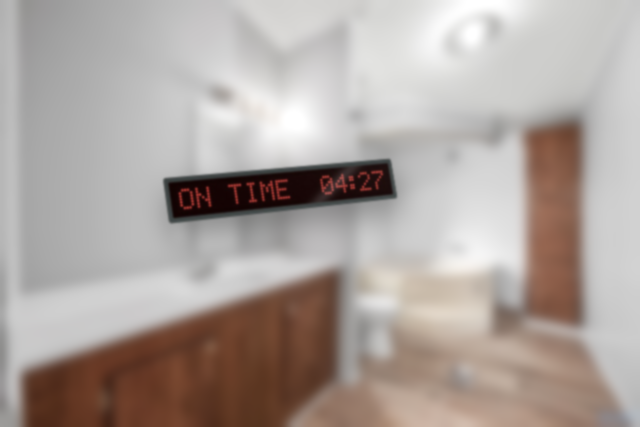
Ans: 4:27
